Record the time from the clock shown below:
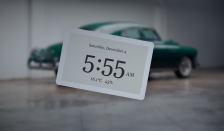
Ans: 5:55
